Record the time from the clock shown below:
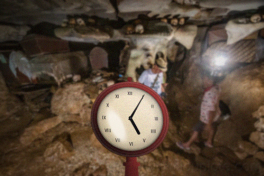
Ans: 5:05
